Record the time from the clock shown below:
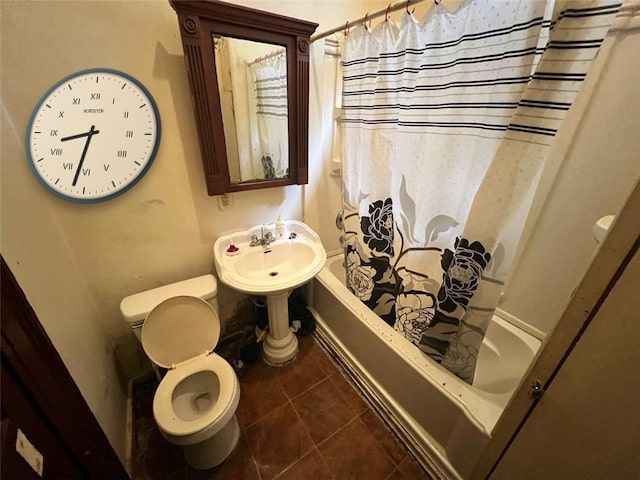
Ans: 8:32
